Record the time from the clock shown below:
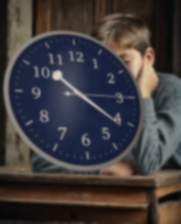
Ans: 10:21:15
